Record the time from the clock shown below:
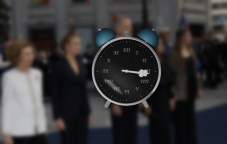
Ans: 3:16
